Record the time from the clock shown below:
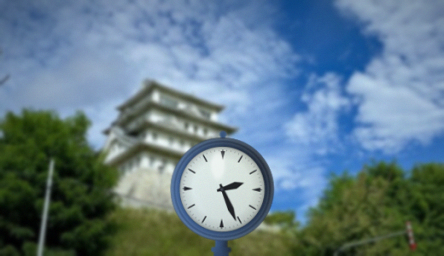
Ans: 2:26
